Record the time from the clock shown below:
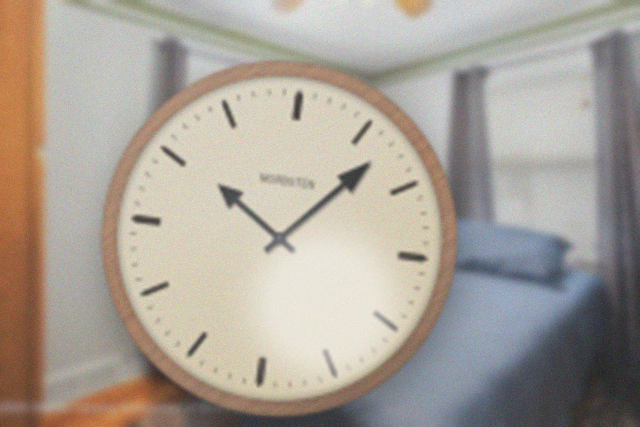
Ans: 10:07
